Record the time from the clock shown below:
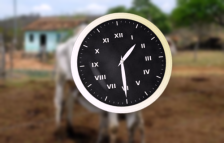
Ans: 1:30
